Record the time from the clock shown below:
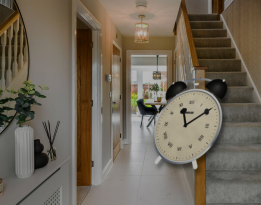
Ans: 11:09
